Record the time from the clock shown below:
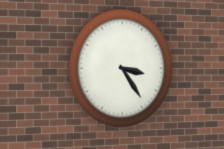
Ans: 3:24
